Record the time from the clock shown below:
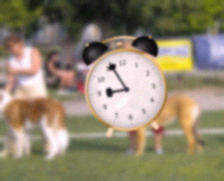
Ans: 8:56
